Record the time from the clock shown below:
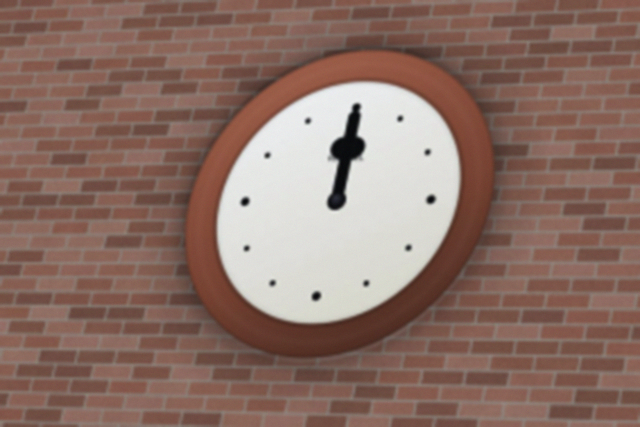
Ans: 12:00
